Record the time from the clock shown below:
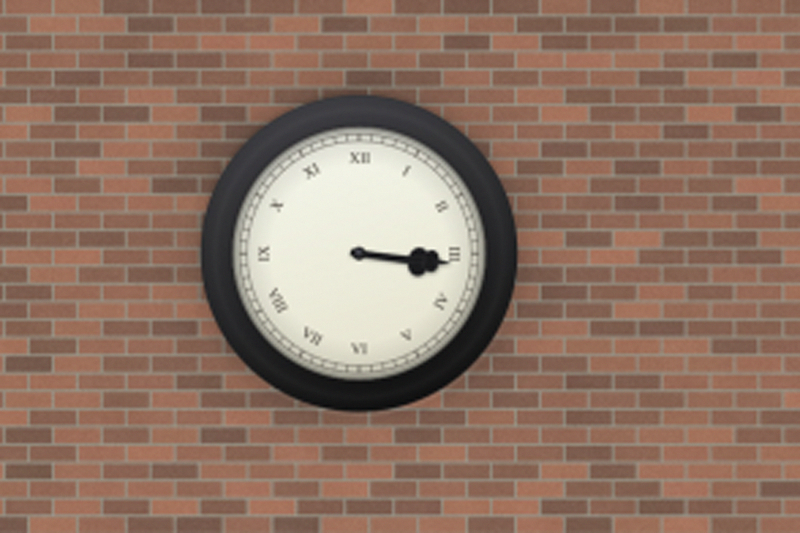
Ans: 3:16
